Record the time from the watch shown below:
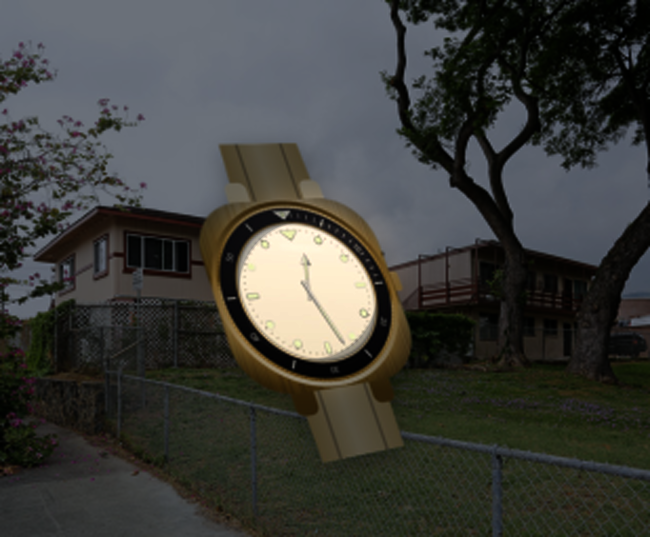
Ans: 12:27
